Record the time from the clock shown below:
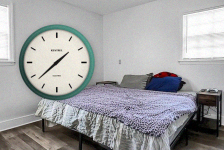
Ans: 1:38
